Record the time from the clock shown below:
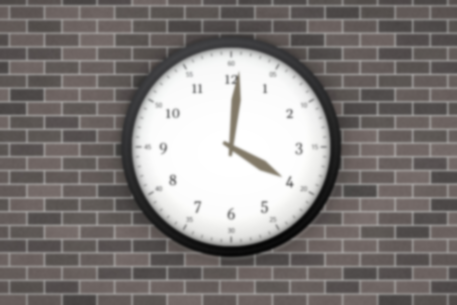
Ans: 4:01
